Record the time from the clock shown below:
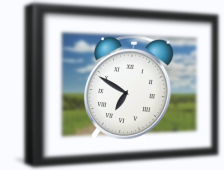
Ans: 6:49
